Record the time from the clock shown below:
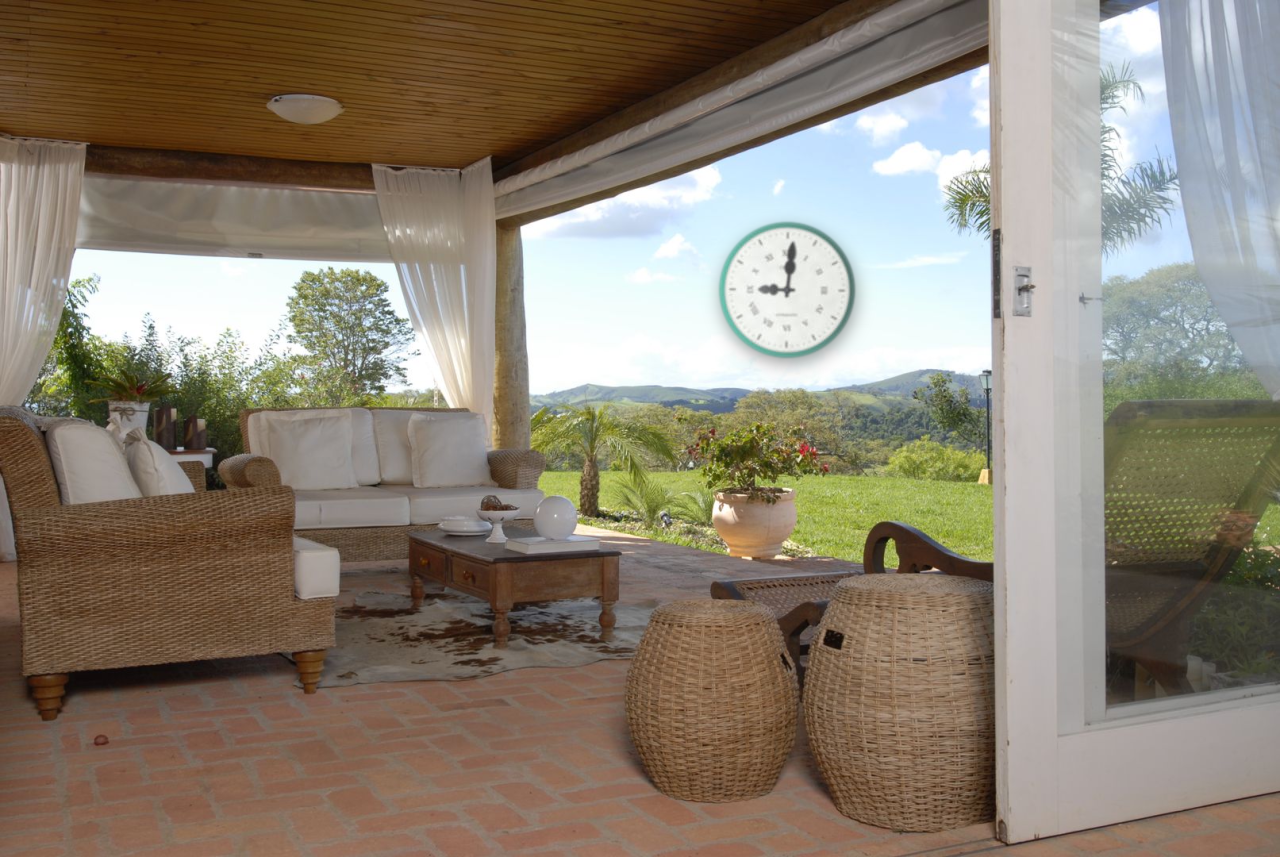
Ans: 9:01
